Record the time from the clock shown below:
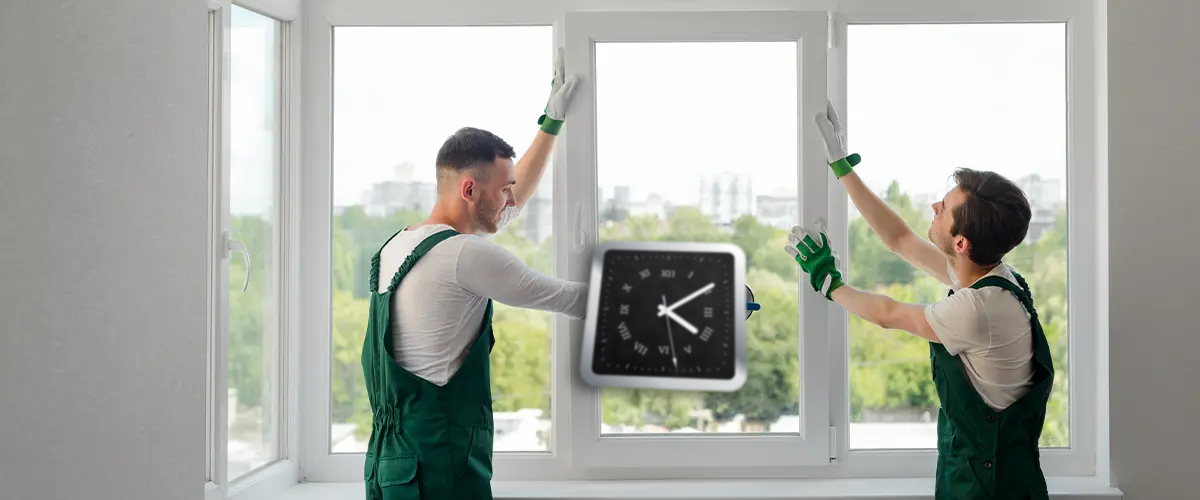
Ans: 4:09:28
